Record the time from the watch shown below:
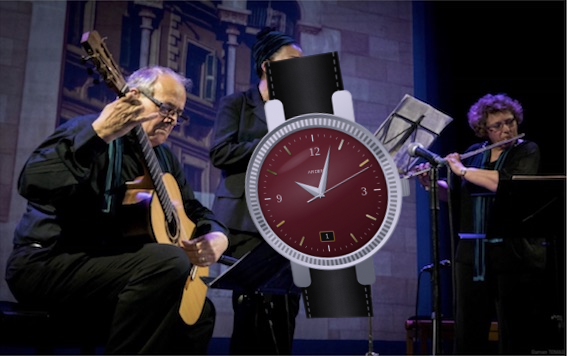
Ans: 10:03:11
